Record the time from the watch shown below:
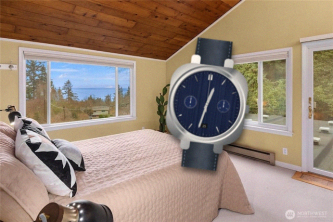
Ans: 12:32
